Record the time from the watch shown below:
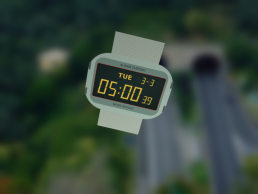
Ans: 5:00:39
